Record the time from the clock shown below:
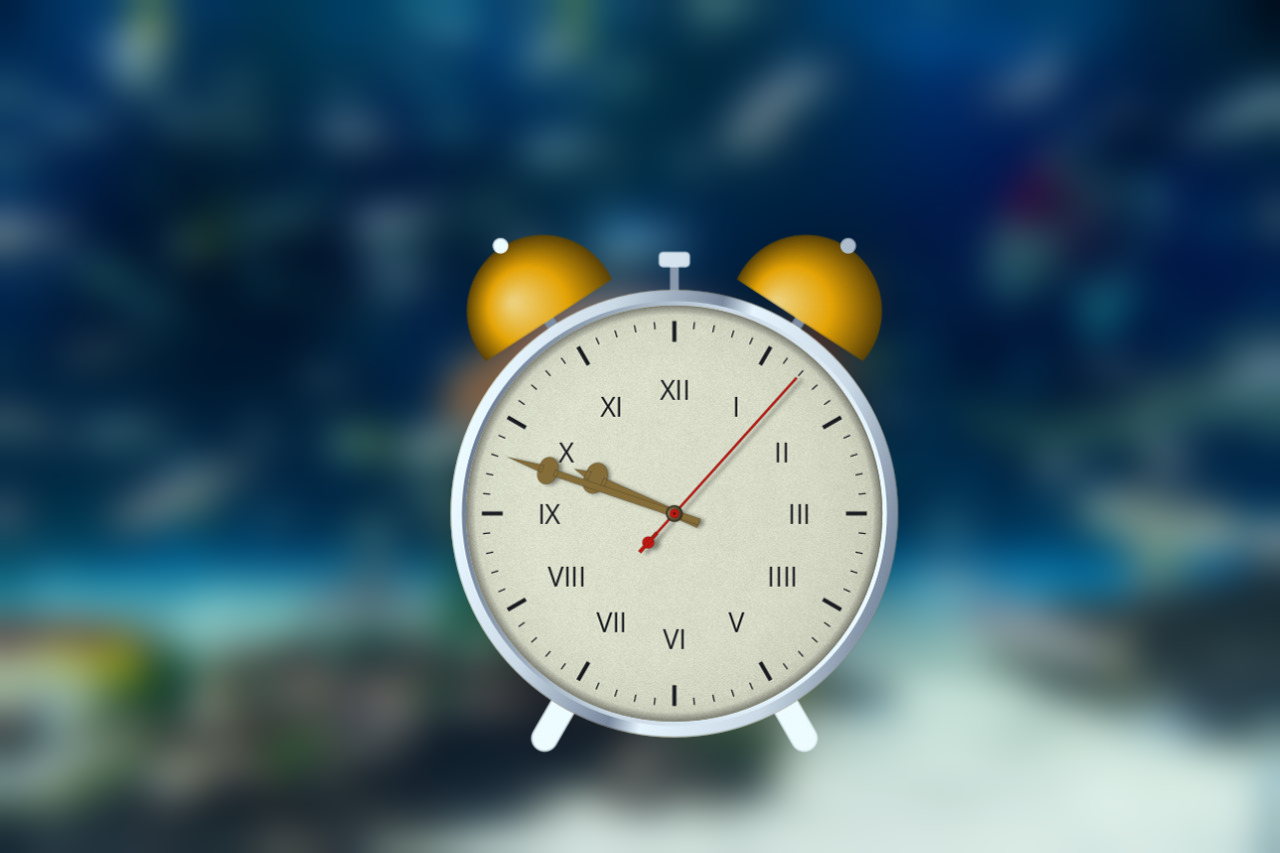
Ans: 9:48:07
